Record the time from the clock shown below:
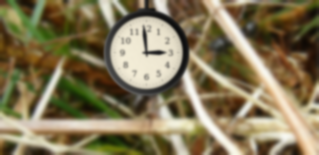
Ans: 2:59
